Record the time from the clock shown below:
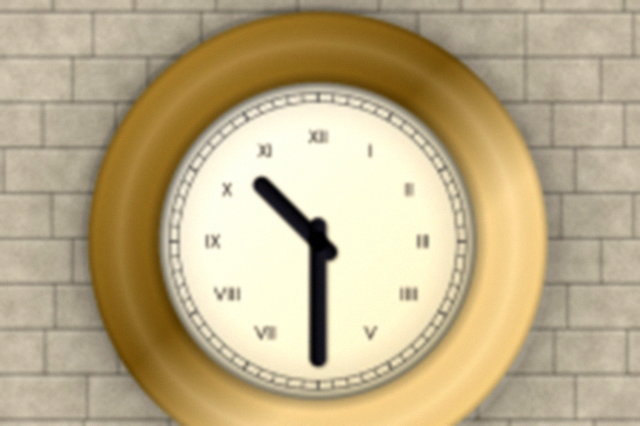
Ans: 10:30
